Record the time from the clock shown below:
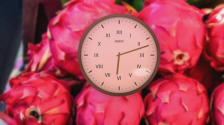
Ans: 6:12
